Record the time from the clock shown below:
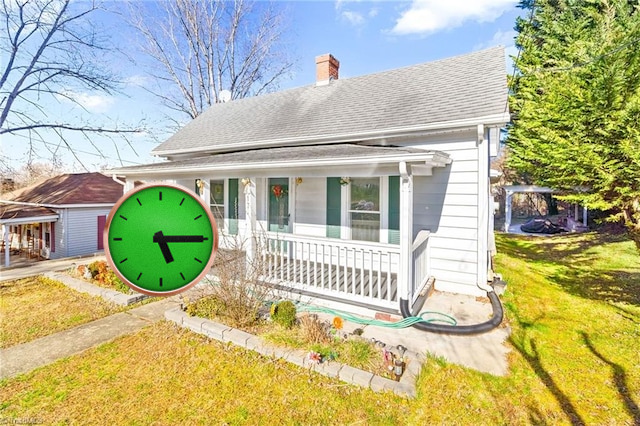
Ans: 5:15
